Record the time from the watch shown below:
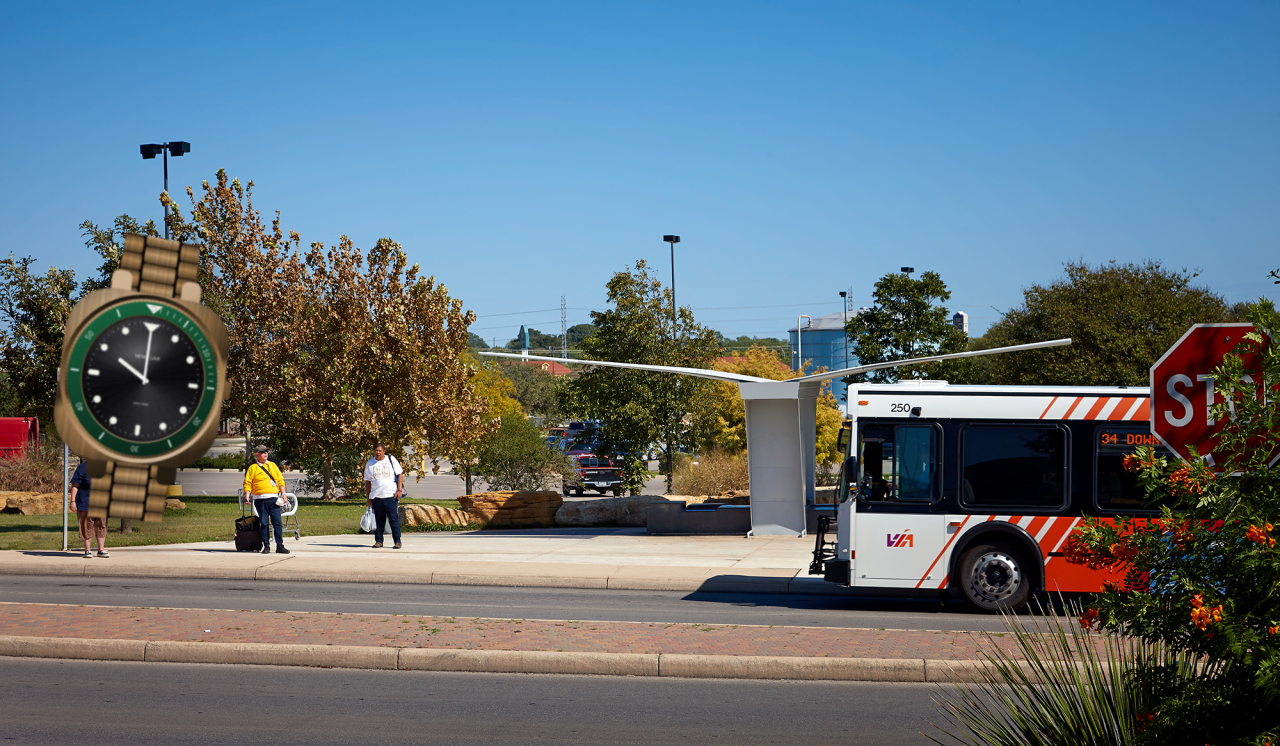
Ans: 10:00
